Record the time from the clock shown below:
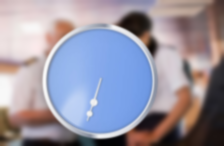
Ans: 6:33
